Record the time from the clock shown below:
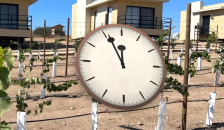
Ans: 11:56
